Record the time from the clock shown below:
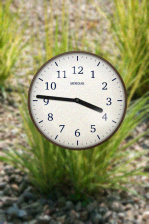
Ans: 3:46
